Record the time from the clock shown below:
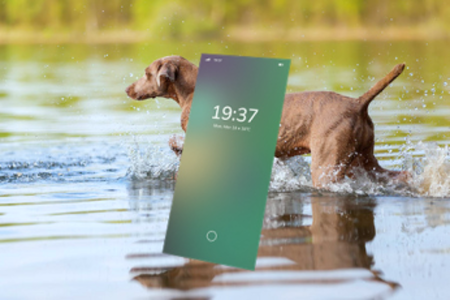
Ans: 19:37
